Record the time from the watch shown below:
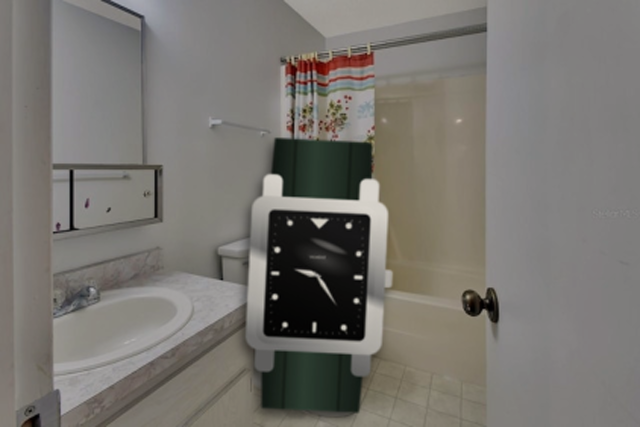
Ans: 9:24
